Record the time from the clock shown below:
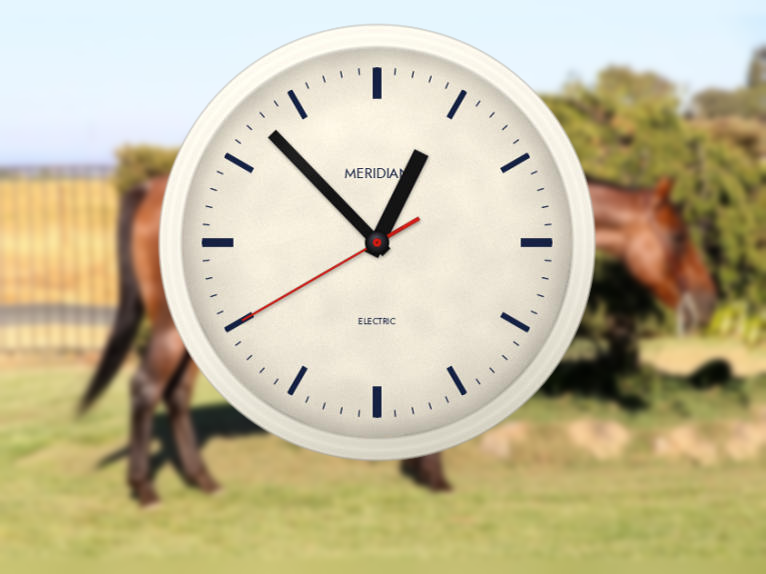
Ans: 12:52:40
